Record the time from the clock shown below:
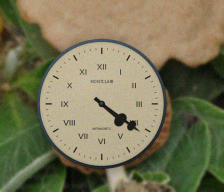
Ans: 4:21
